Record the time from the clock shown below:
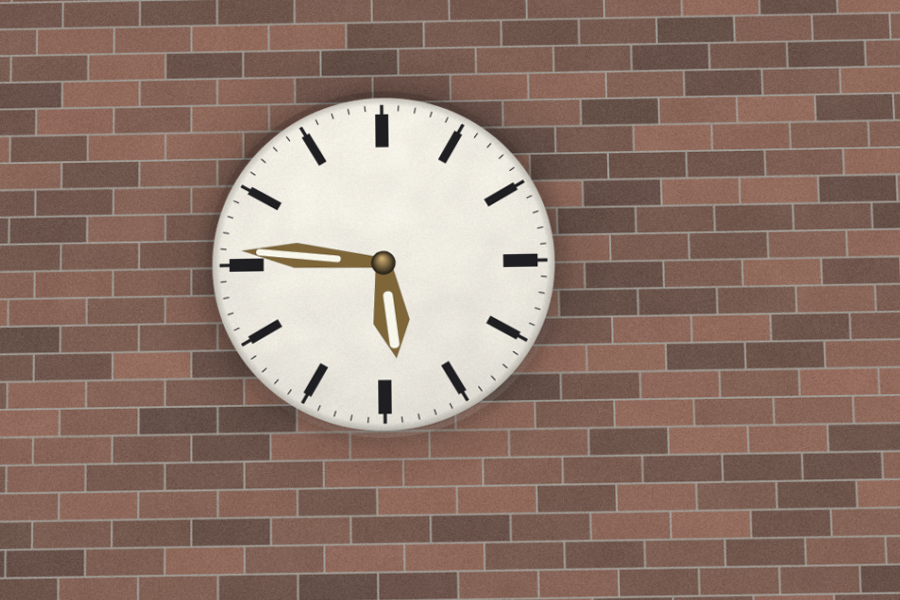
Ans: 5:46
